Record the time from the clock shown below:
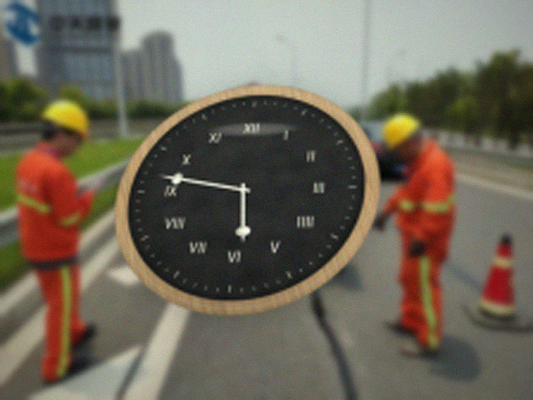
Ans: 5:47
